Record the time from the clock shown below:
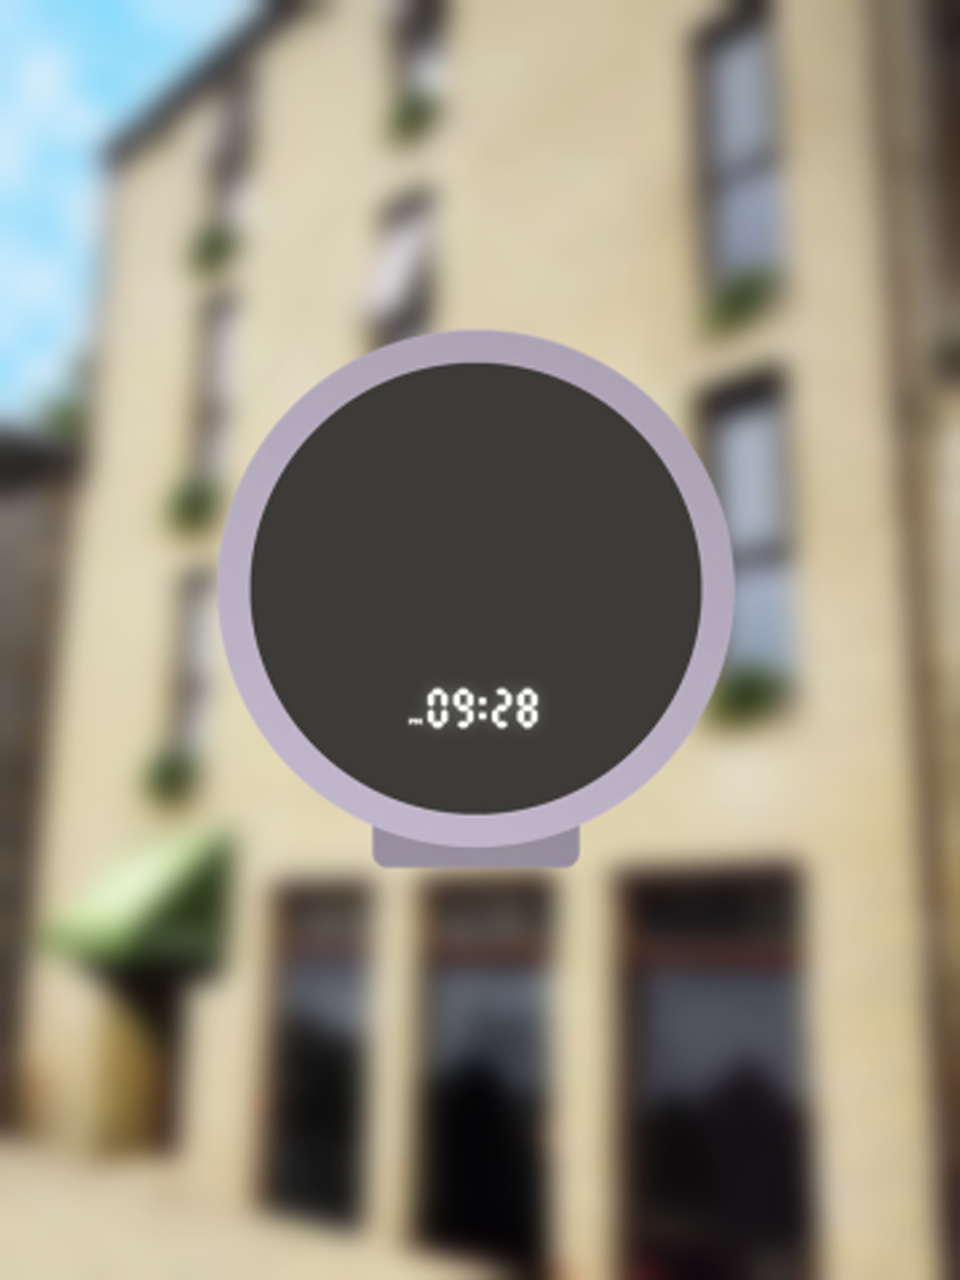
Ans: 9:28
